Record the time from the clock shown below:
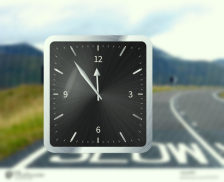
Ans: 11:54
